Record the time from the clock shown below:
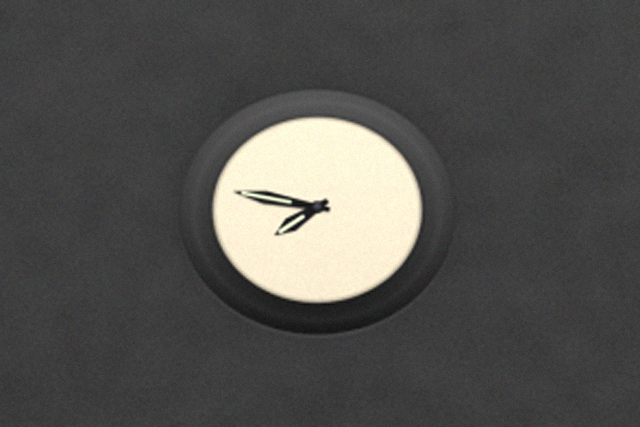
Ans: 7:47
